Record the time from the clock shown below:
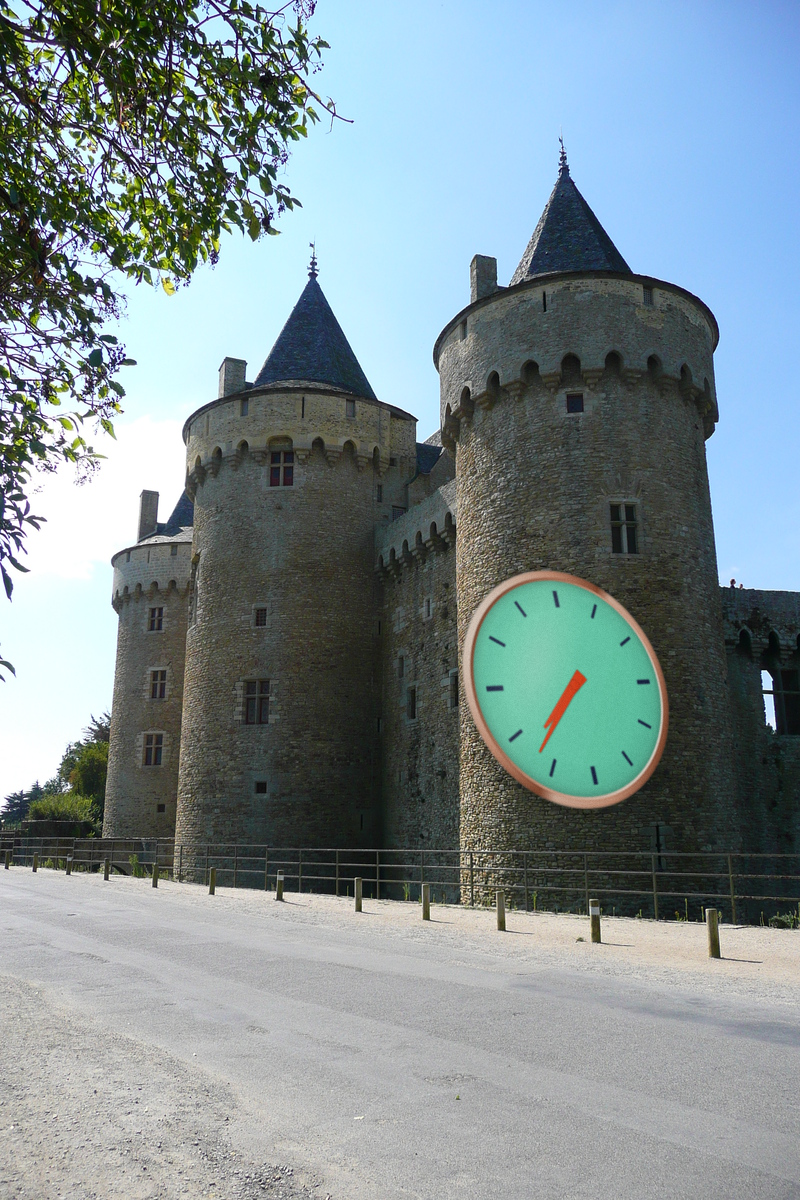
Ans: 7:37
